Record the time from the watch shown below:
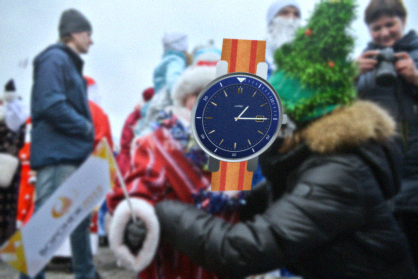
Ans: 1:15
